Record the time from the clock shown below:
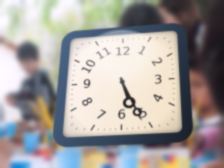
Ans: 5:26
